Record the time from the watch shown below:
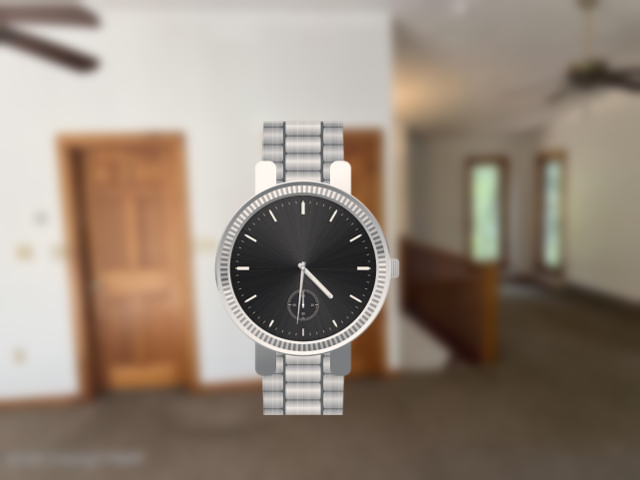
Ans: 4:31
